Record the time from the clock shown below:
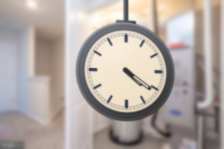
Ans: 4:21
